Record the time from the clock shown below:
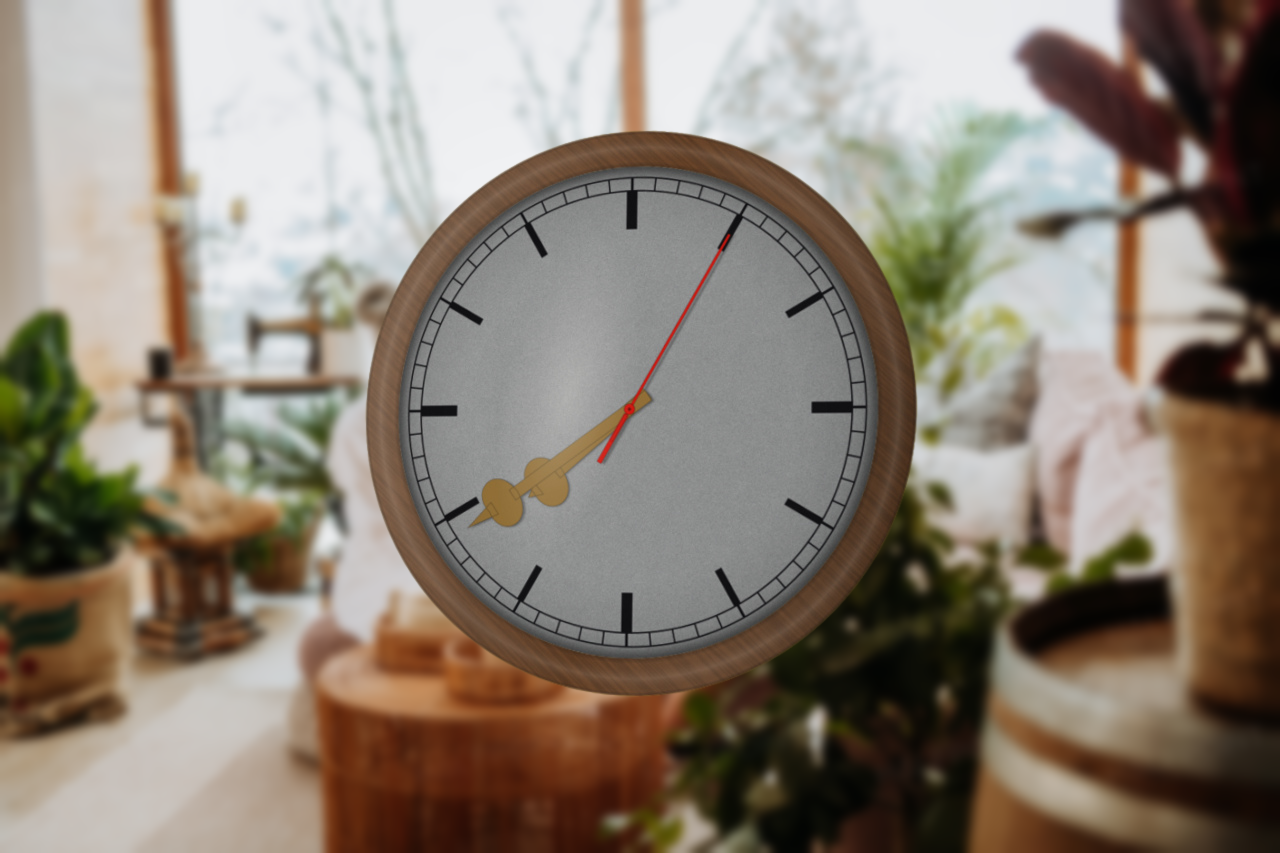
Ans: 7:39:05
